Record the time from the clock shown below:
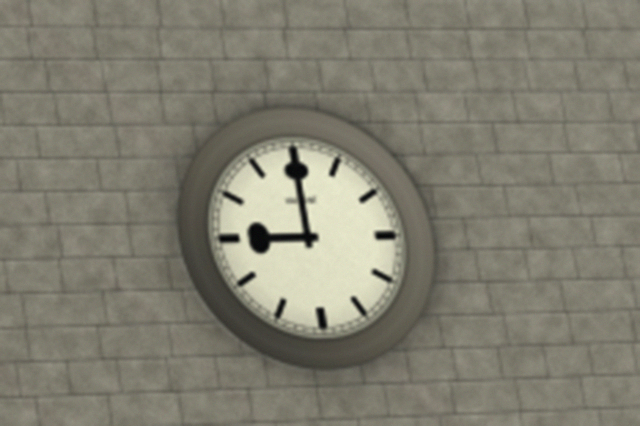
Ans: 9:00
